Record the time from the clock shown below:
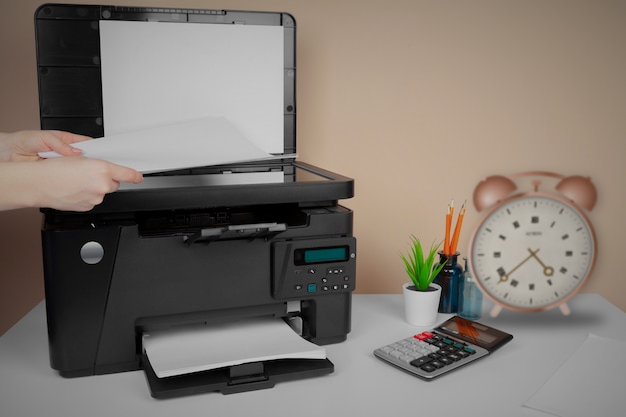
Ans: 4:38
